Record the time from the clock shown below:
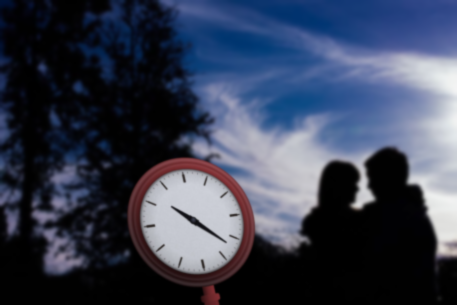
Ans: 10:22
